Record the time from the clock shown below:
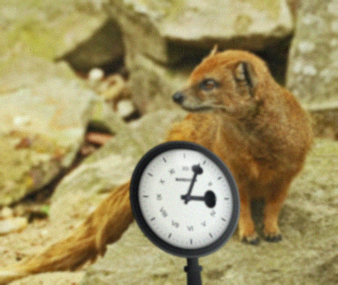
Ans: 3:04
